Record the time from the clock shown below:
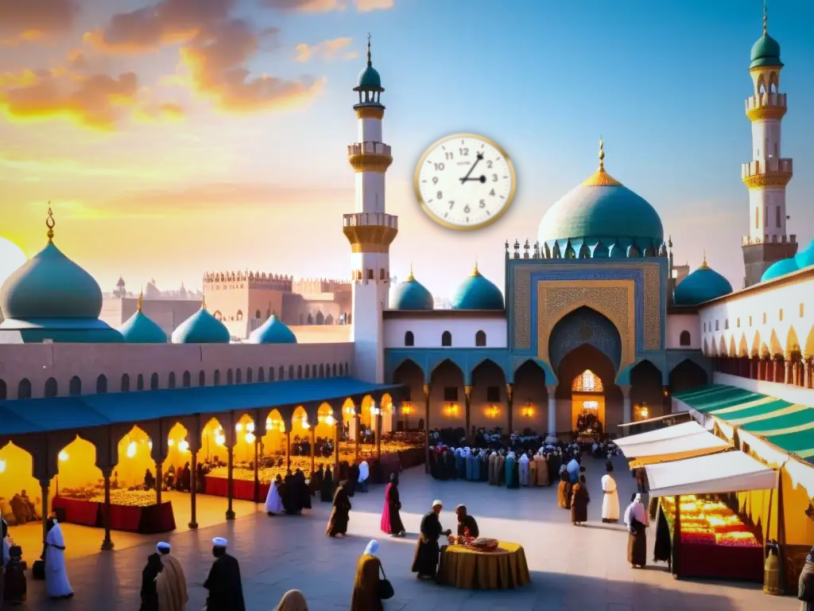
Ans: 3:06
